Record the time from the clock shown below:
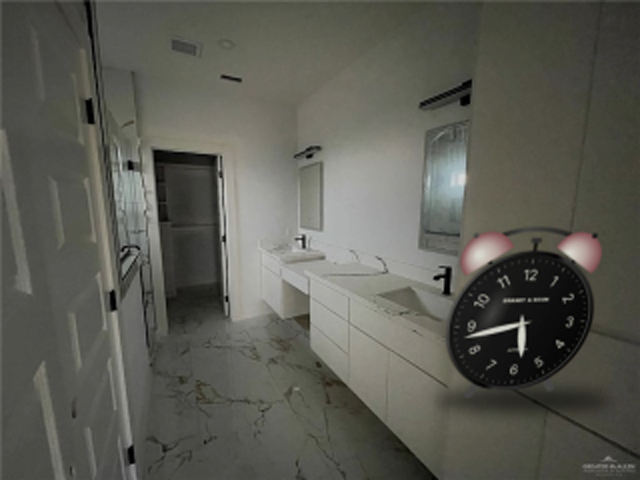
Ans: 5:43
